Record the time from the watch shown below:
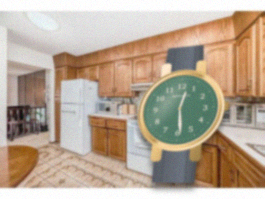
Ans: 12:29
